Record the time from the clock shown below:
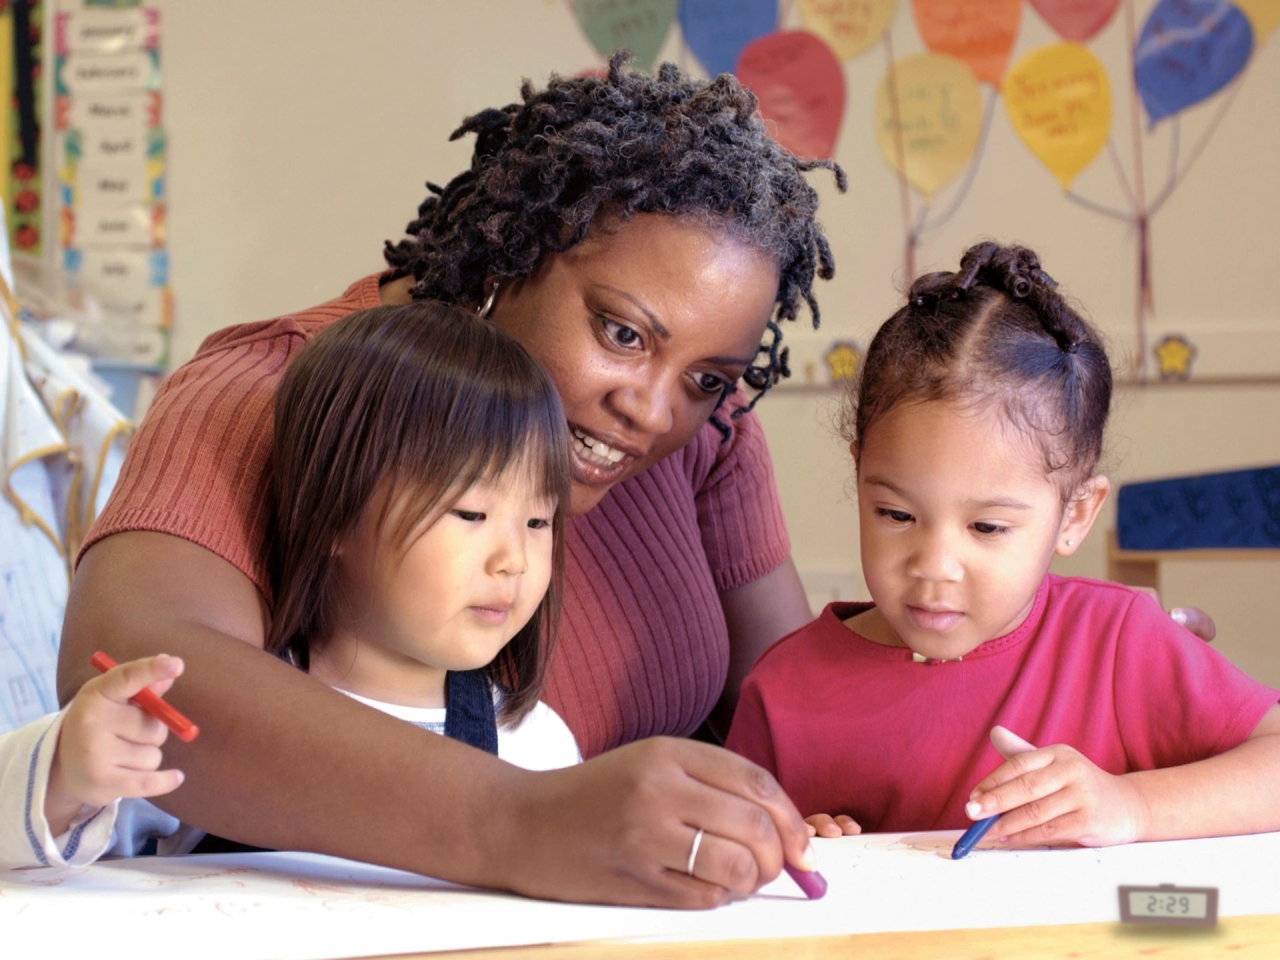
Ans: 2:29
